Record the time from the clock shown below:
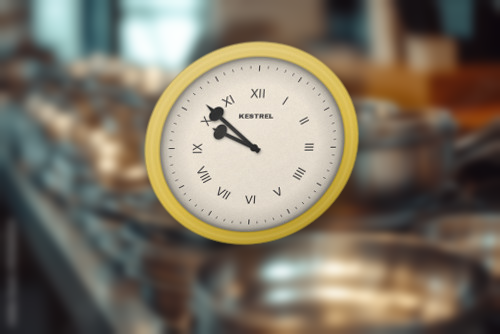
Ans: 9:52
